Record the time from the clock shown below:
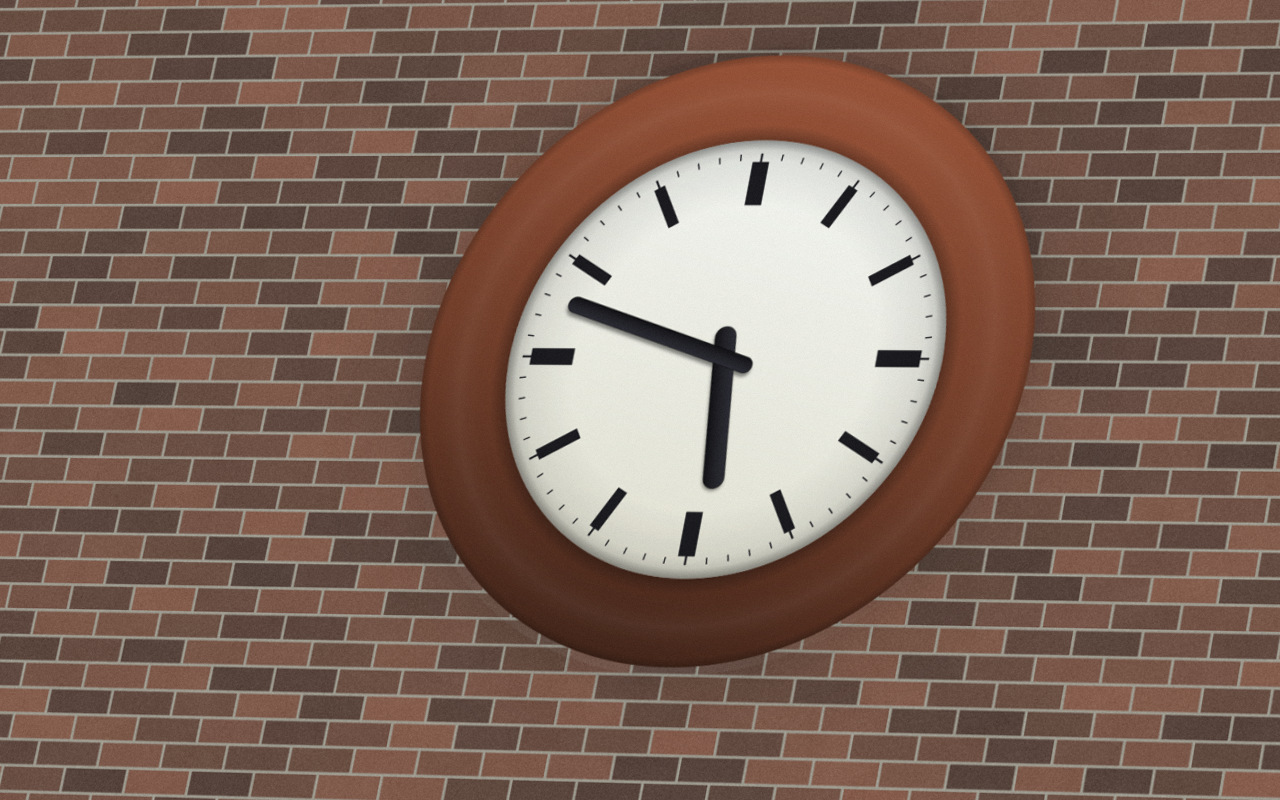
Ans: 5:48
